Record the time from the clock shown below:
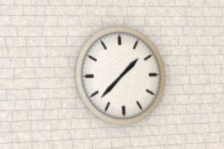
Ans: 1:38
